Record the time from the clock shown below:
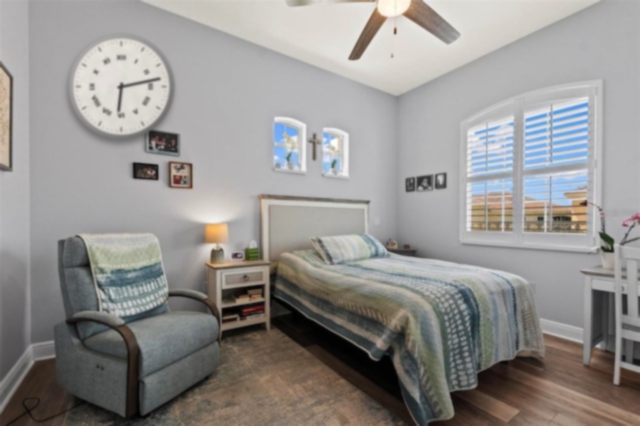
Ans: 6:13
